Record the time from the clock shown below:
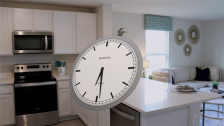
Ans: 6:29
